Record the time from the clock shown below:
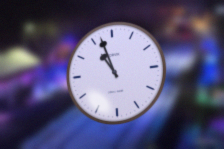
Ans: 10:57
